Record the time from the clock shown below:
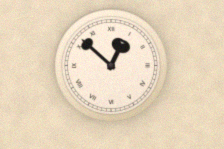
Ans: 12:52
